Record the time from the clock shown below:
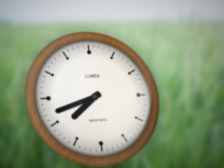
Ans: 7:42
